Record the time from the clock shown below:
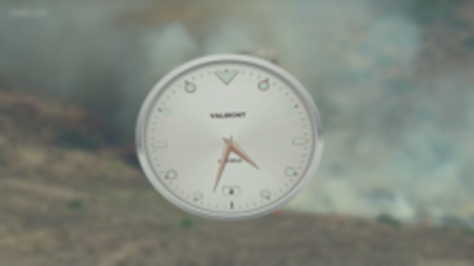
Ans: 4:33
